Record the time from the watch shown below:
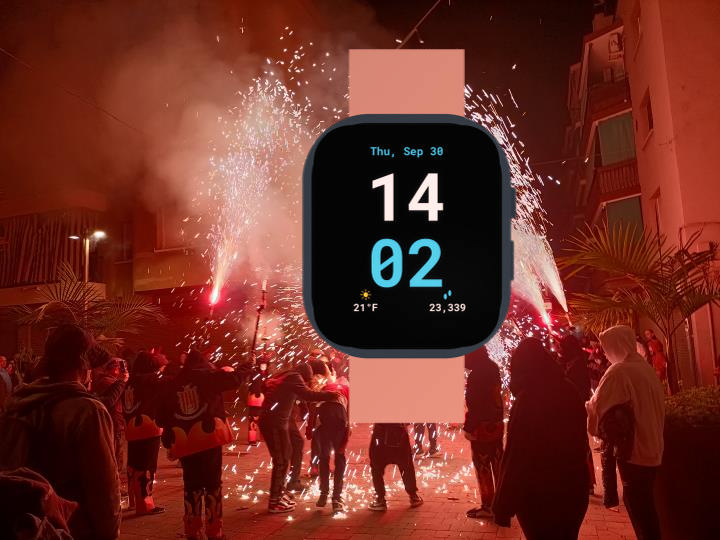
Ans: 14:02
